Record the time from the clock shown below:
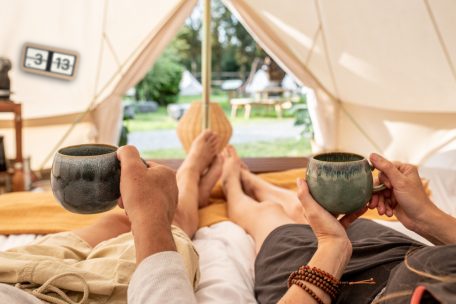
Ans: 3:13
